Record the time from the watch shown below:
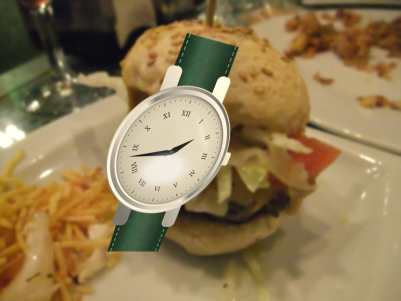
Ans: 1:43
